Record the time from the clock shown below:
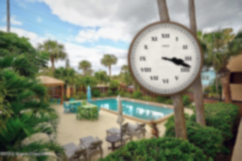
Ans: 3:18
